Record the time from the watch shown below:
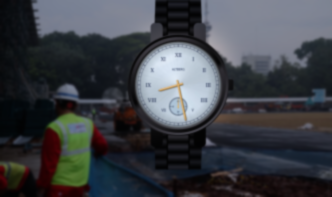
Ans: 8:28
